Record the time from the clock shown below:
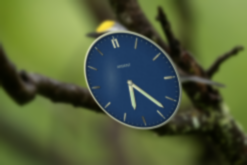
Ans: 6:23
